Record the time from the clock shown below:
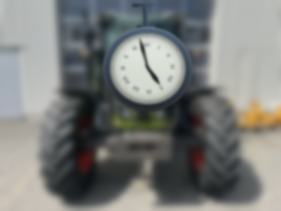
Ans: 4:58
